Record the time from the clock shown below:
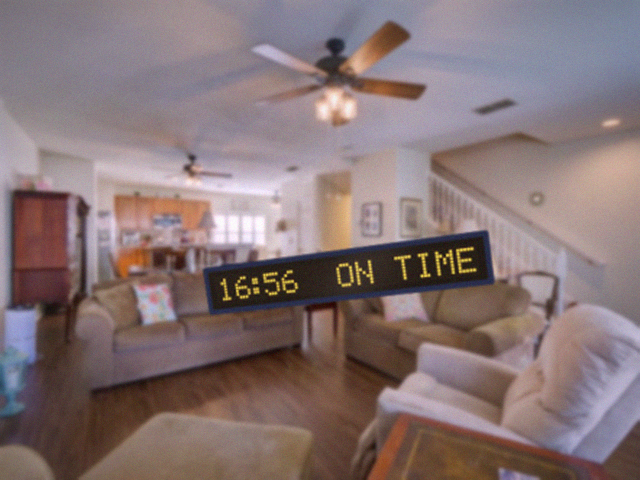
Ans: 16:56
